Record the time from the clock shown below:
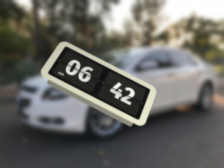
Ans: 6:42
